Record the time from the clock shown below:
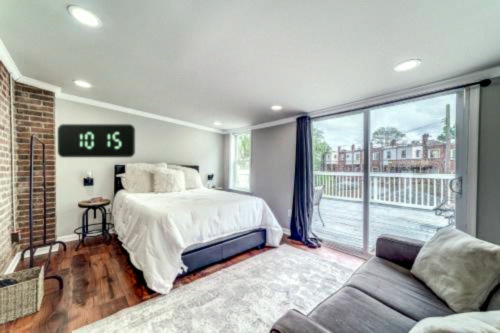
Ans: 10:15
